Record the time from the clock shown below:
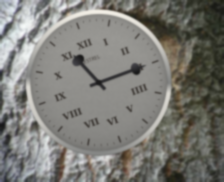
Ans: 11:15
